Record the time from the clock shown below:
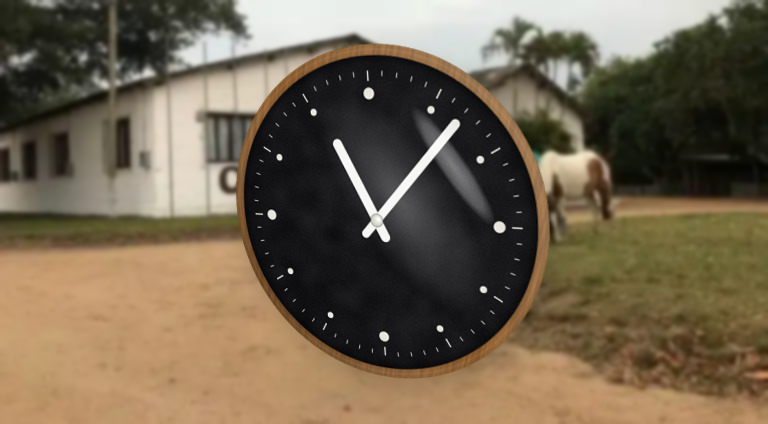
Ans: 11:07
